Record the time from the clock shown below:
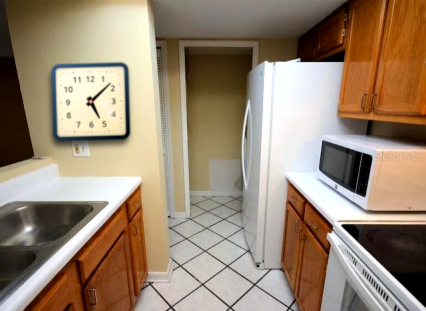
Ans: 5:08
